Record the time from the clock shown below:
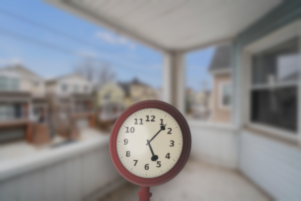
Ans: 5:07
